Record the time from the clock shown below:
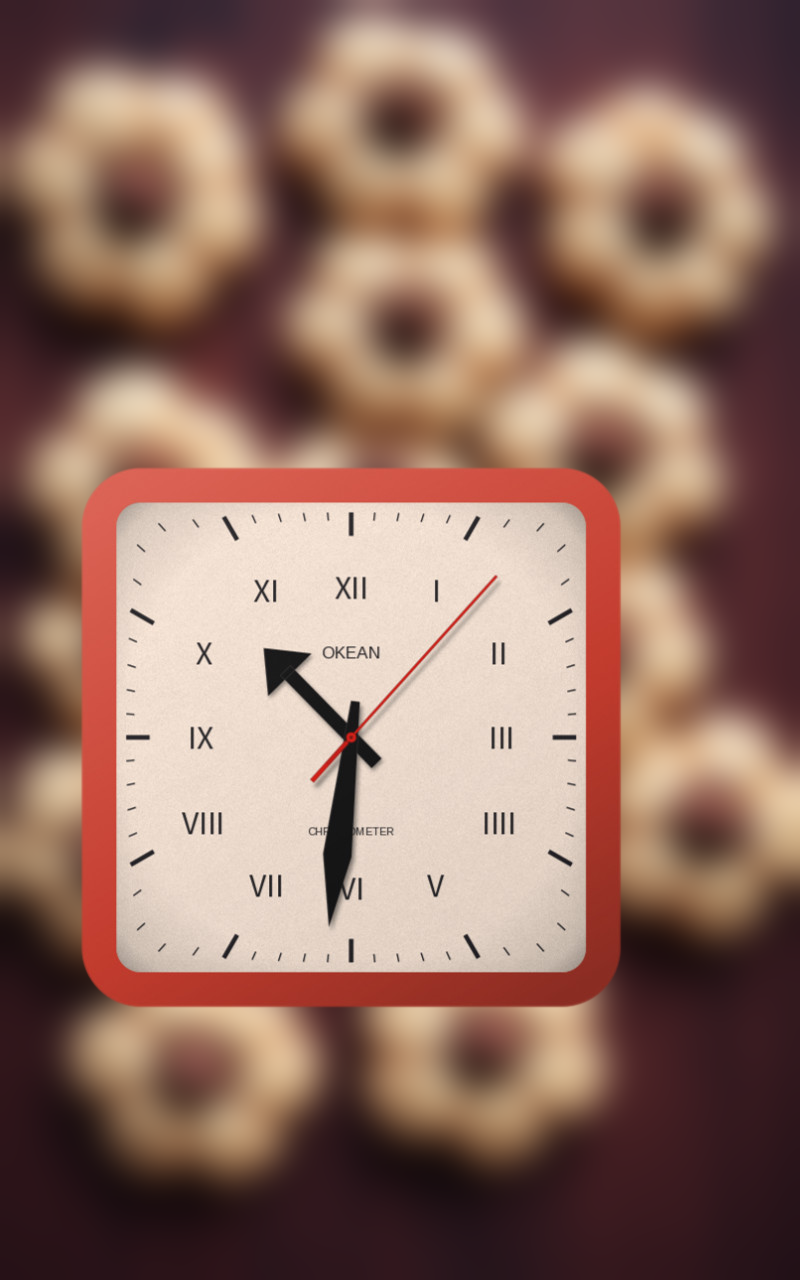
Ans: 10:31:07
